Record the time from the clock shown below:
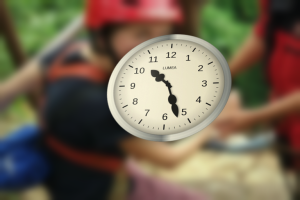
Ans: 10:27
